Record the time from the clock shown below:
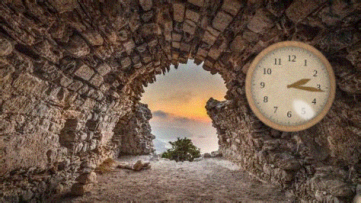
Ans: 2:16
